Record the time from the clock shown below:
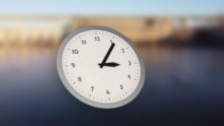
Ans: 3:06
